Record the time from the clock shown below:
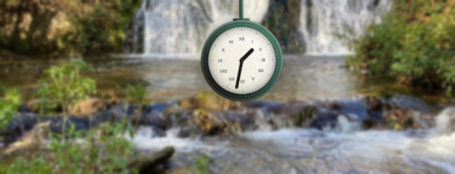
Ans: 1:32
